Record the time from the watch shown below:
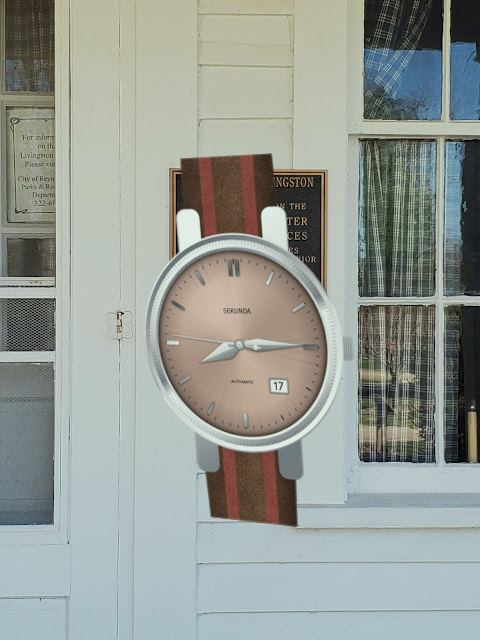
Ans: 8:14:46
